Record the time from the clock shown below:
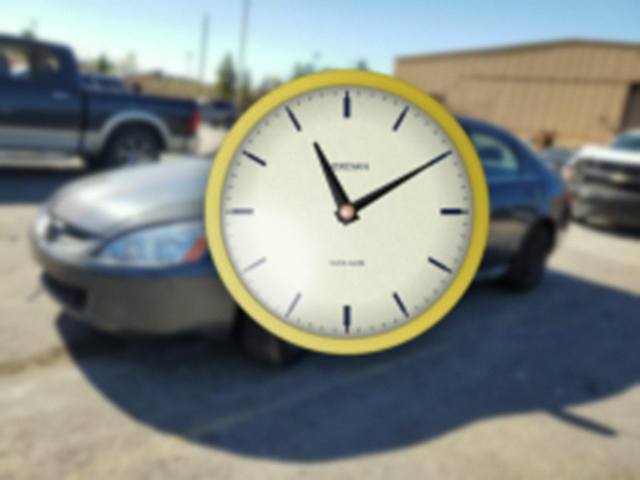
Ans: 11:10
